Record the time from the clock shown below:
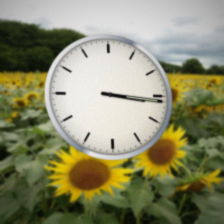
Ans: 3:16
